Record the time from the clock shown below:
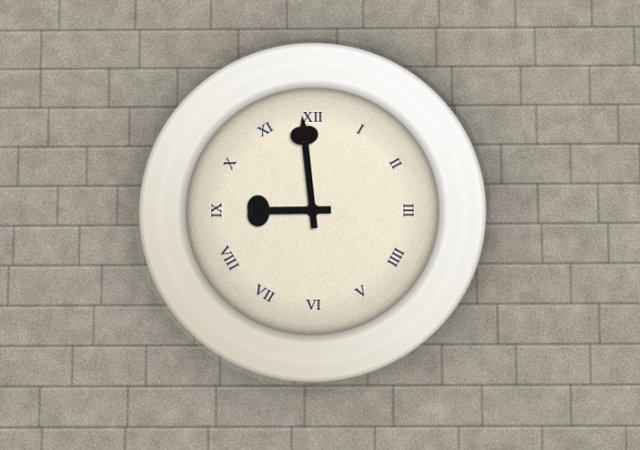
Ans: 8:59
